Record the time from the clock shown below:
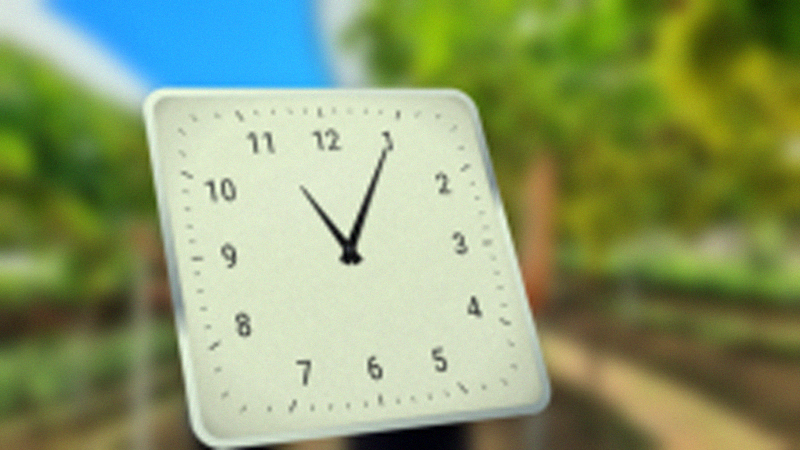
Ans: 11:05
